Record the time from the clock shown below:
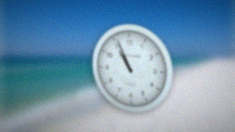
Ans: 10:56
